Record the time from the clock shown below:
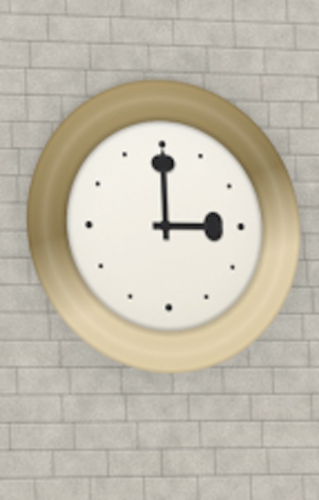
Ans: 3:00
